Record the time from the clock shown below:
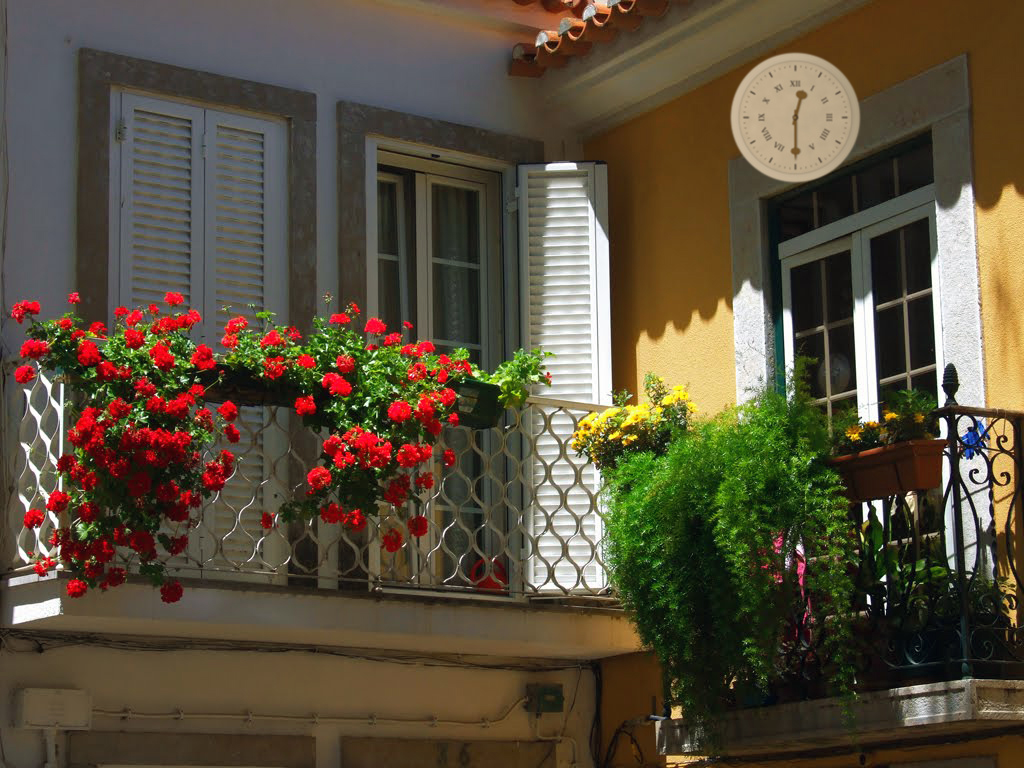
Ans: 12:30
